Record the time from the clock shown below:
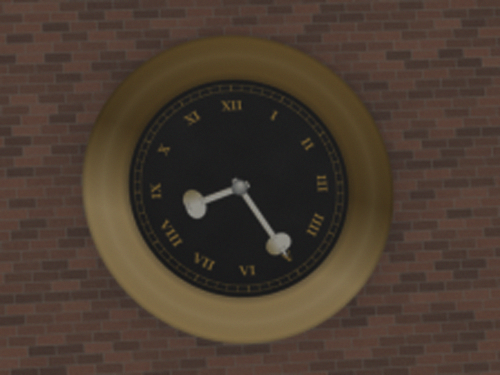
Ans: 8:25
